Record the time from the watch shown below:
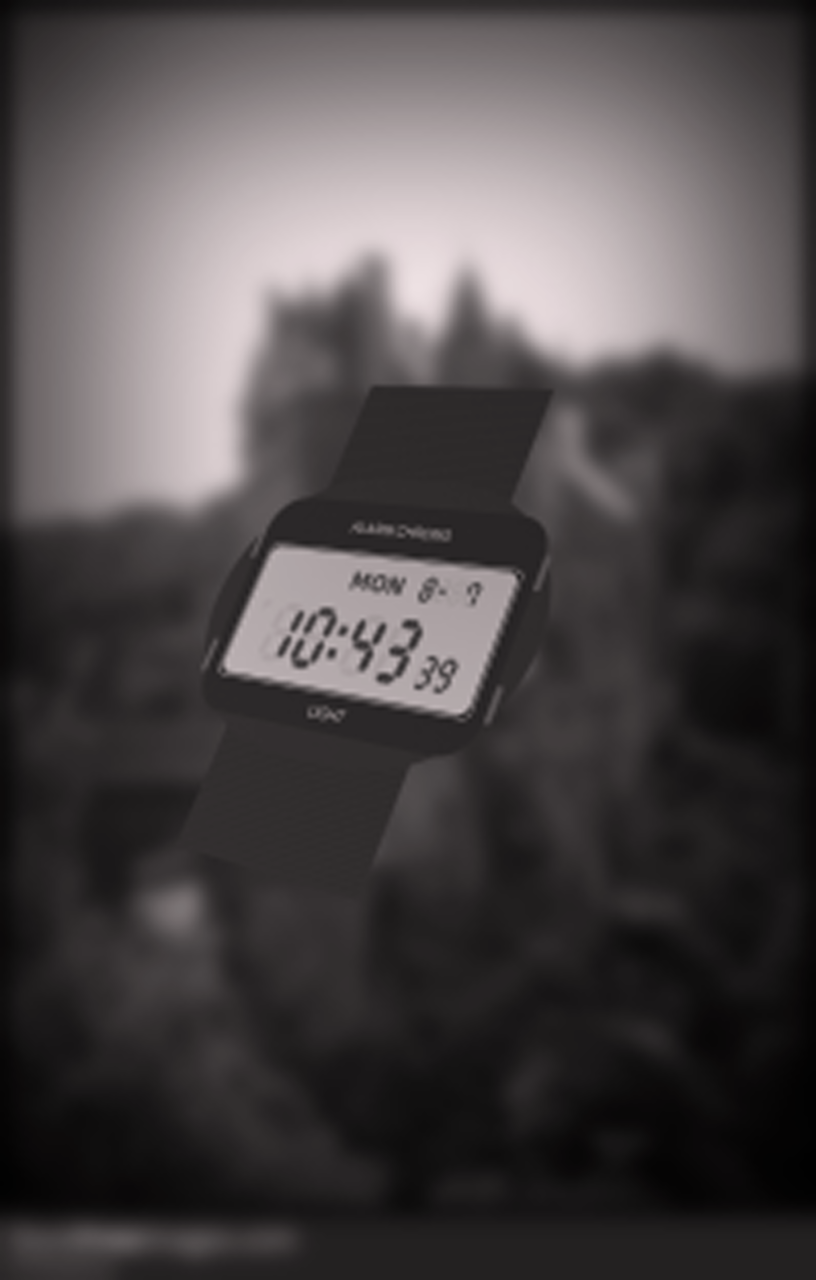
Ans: 10:43:39
